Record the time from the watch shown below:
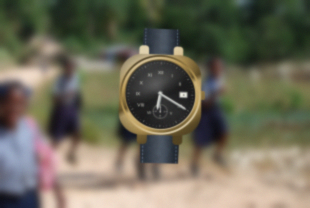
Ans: 6:20
